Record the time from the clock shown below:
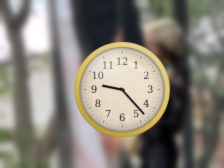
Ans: 9:23
